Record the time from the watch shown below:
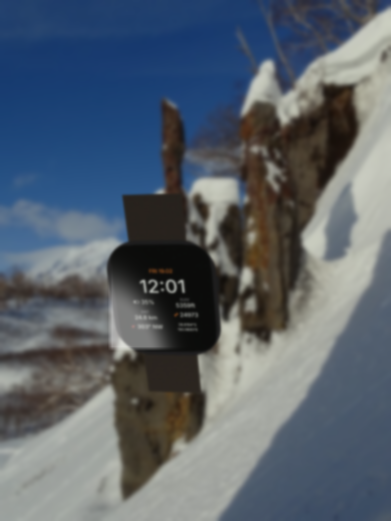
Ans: 12:01
